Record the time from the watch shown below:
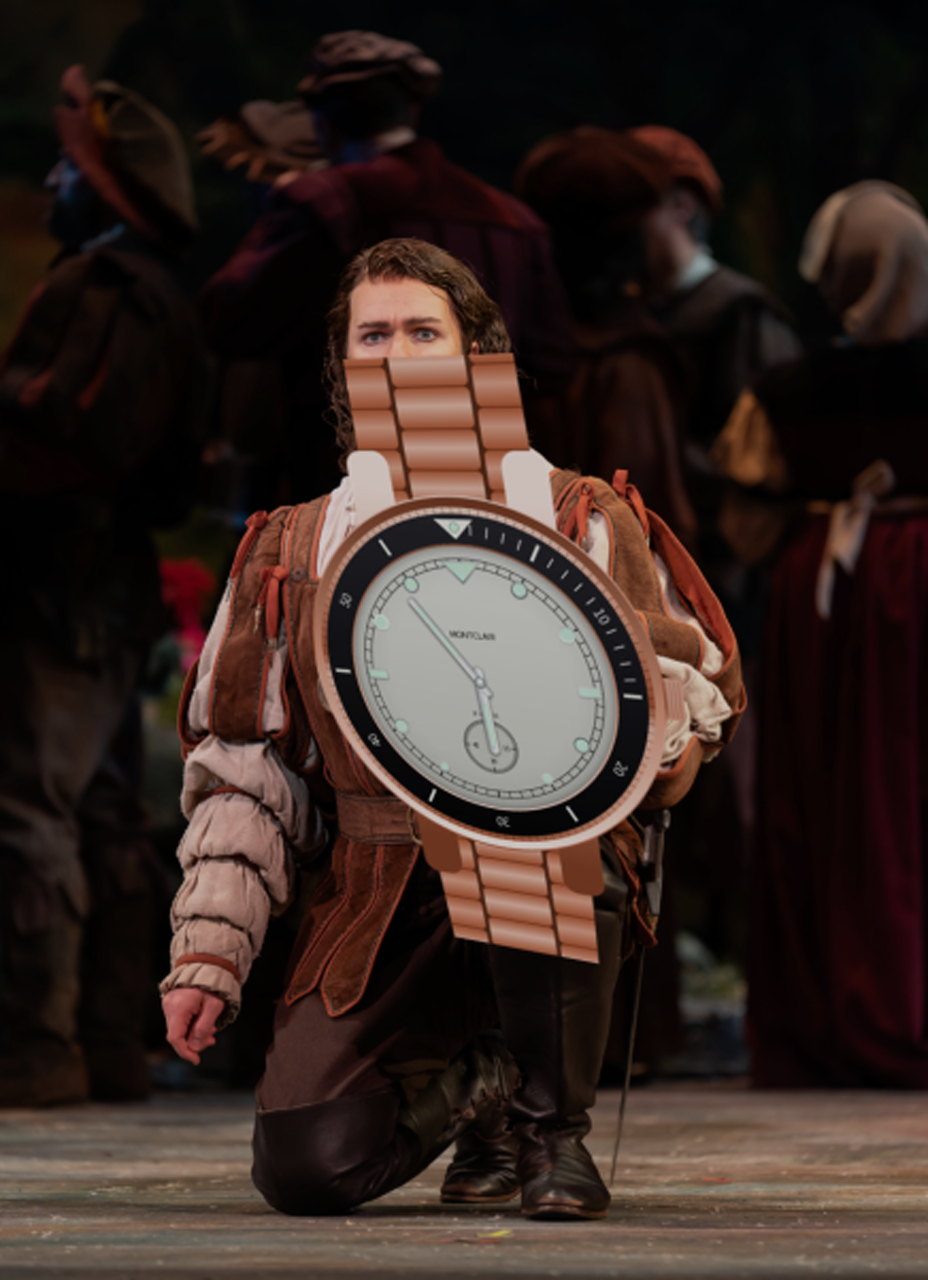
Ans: 5:54
